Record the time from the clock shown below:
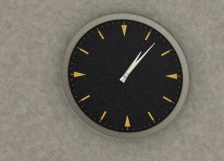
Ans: 1:07
